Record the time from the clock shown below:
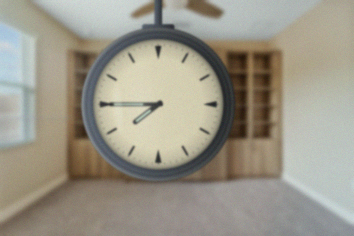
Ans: 7:45
